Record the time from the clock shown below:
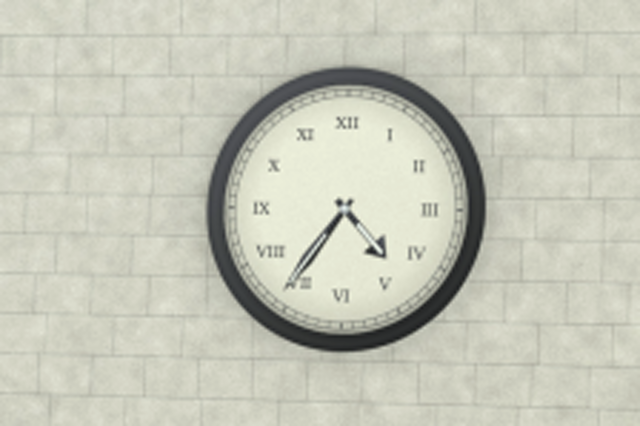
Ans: 4:36
